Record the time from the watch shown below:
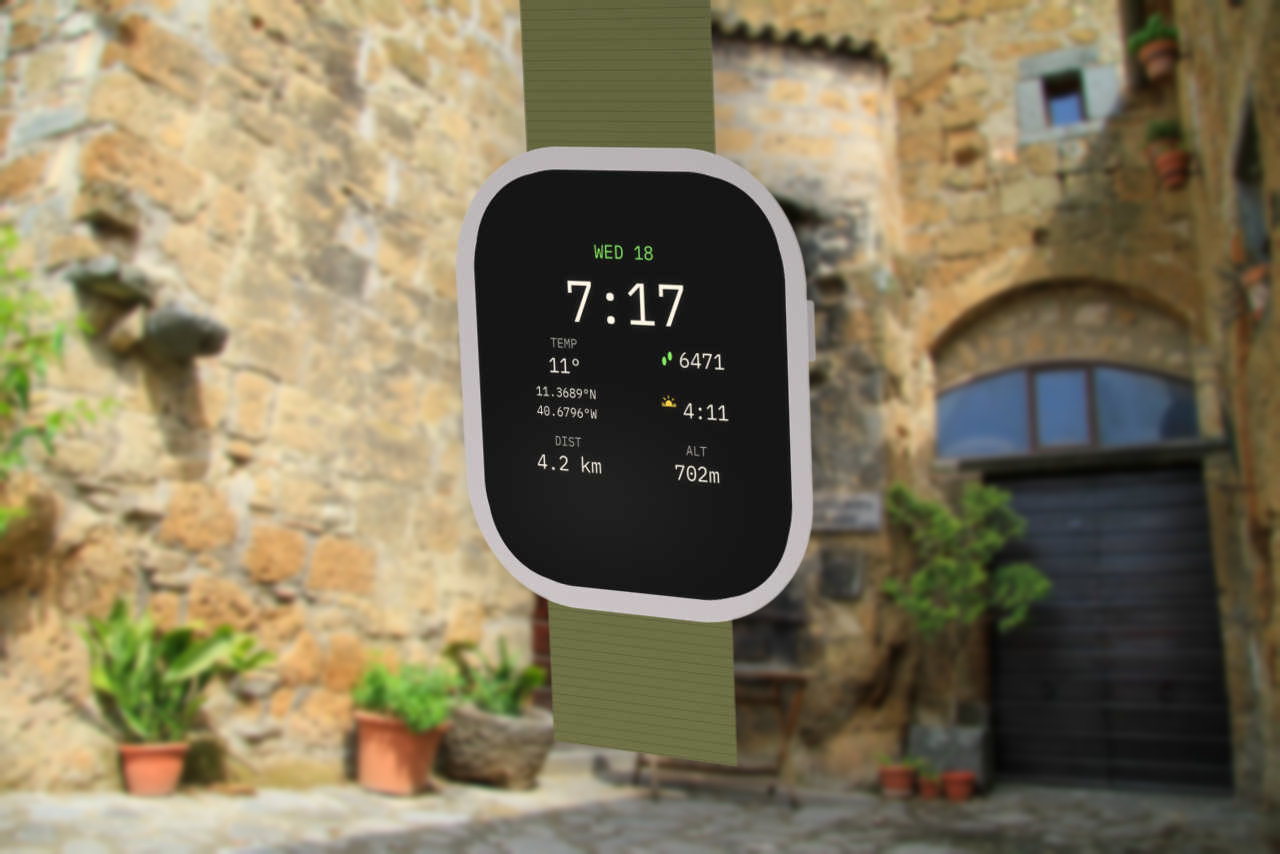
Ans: 7:17
